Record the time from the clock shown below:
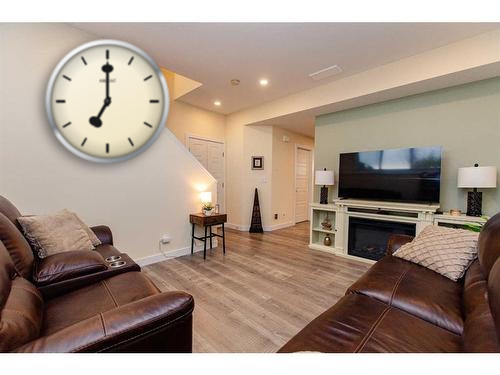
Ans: 7:00
